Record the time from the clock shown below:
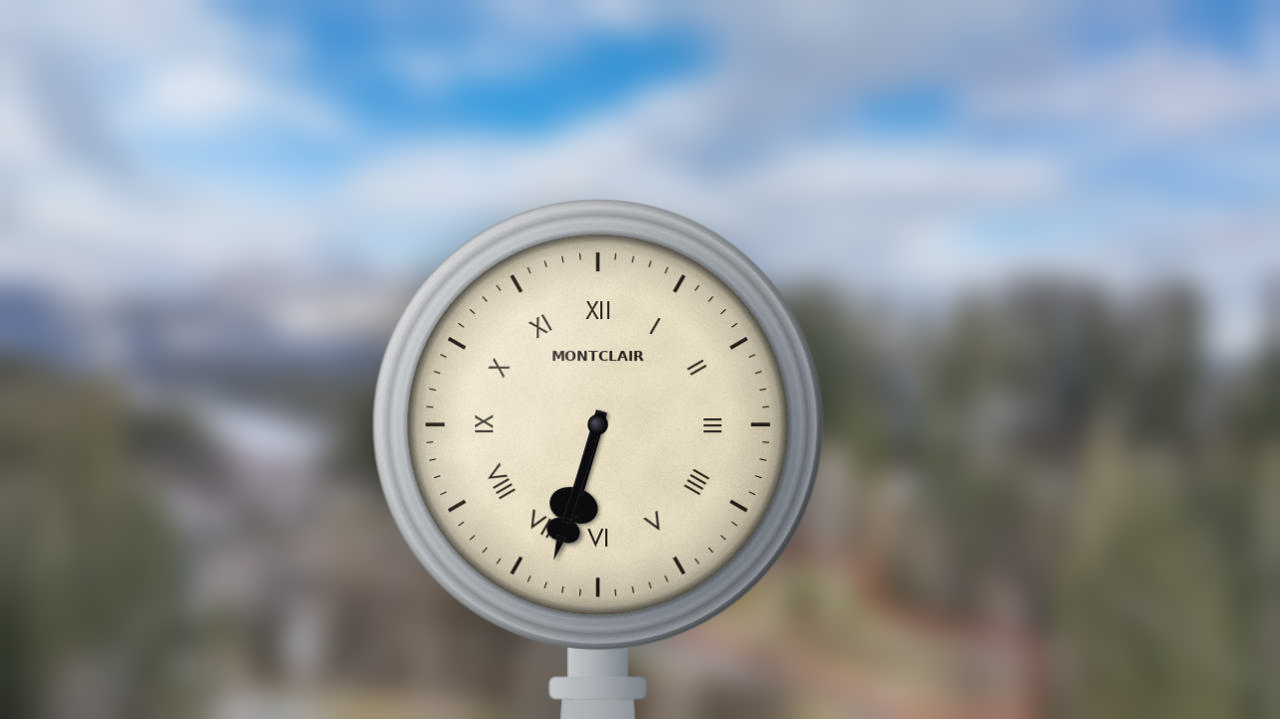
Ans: 6:33
